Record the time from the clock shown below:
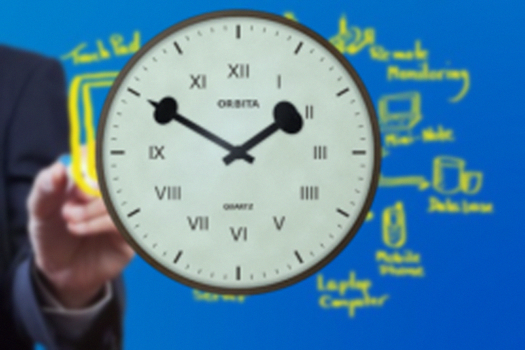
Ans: 1:50
